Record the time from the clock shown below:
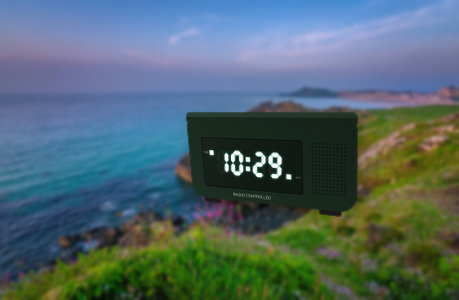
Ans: 10:29
